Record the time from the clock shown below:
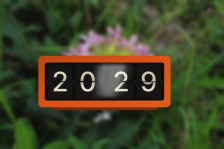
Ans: 20:29
